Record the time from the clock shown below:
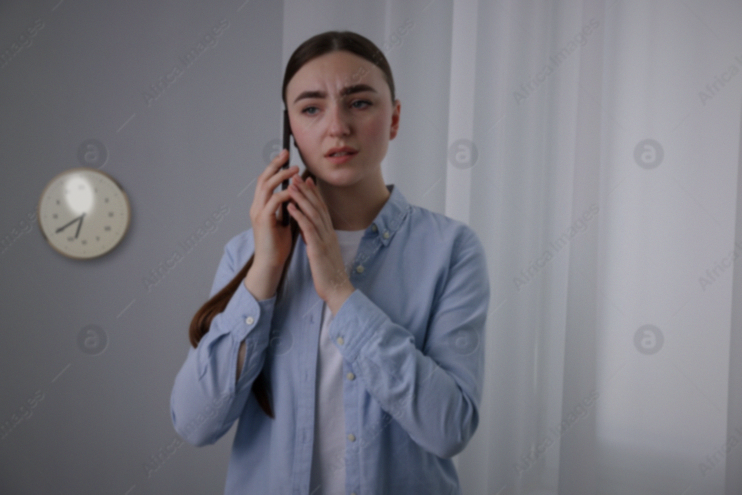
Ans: 6:40
